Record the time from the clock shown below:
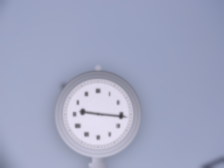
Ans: 9:16
